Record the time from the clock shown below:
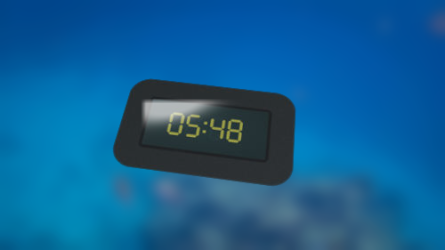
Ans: 5:48
